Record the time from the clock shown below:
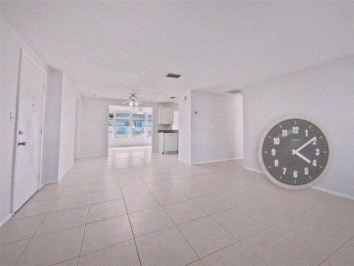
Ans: 4:09
